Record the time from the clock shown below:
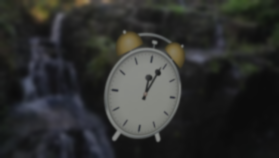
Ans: 12:04
